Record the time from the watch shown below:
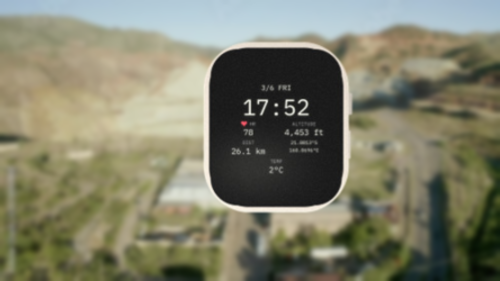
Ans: 17:52
